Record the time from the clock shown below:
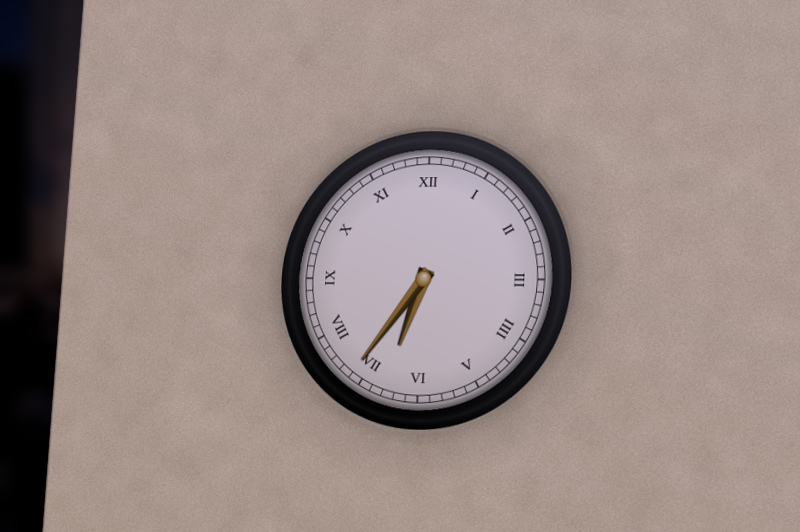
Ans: 6:36
